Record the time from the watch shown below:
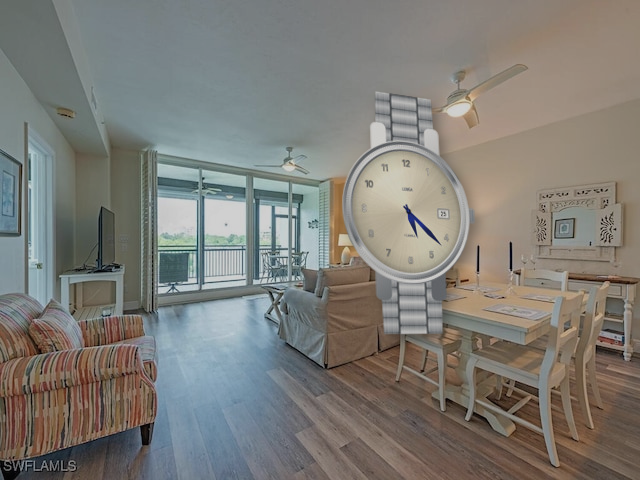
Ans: 5:22
